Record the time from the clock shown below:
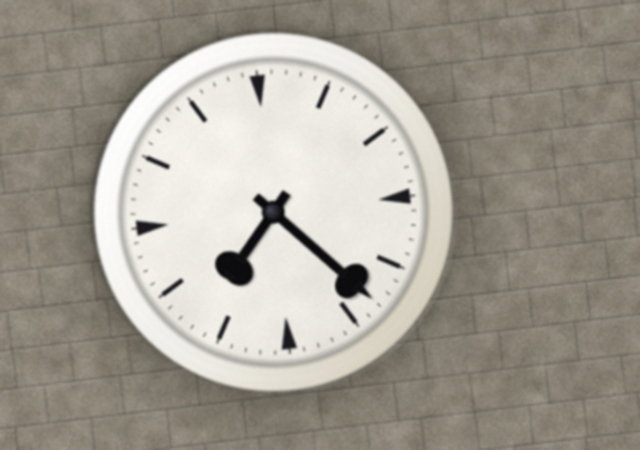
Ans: 7:23
